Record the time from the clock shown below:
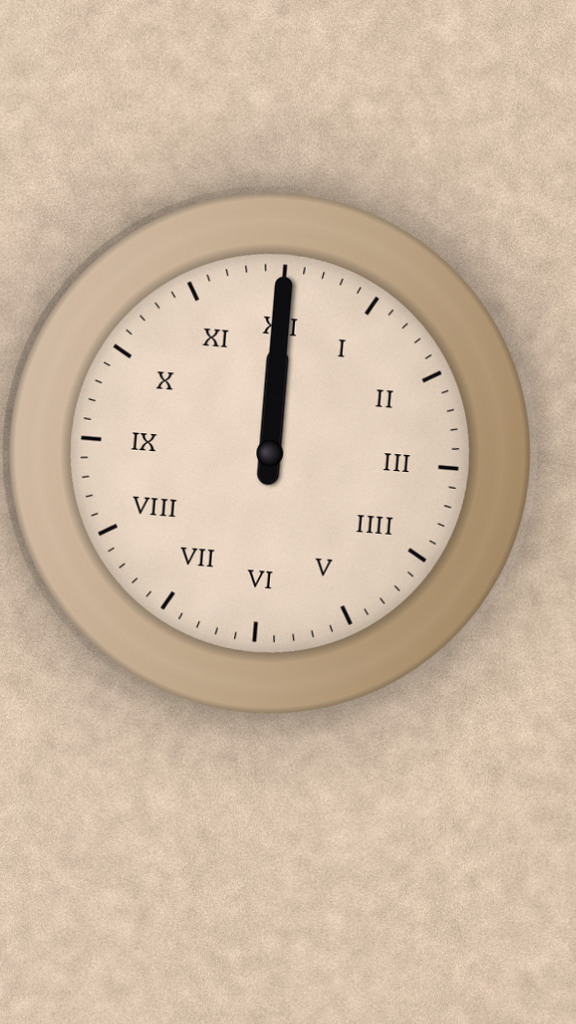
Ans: 12:00
